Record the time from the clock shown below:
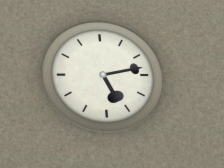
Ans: 5:13
